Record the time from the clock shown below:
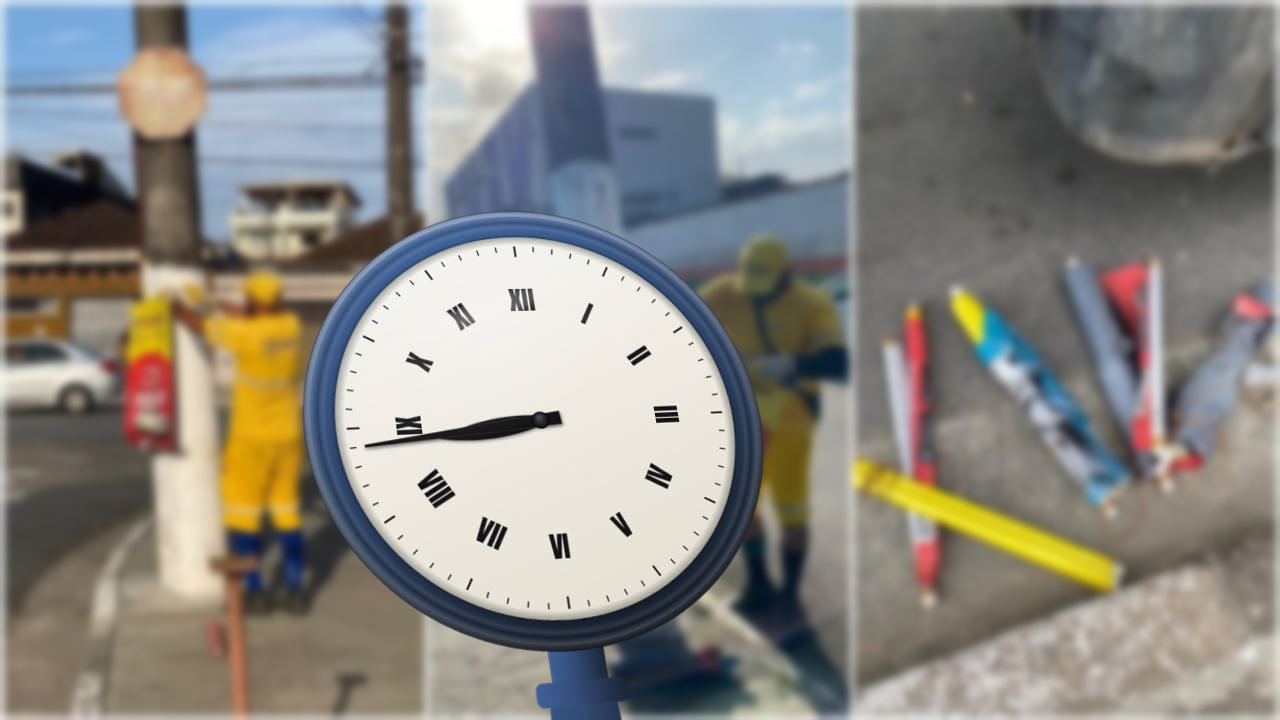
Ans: 8:44
